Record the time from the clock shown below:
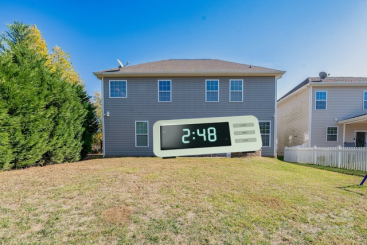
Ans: 2:48
